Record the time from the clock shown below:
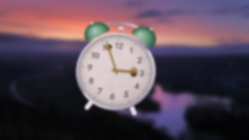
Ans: 2:56
